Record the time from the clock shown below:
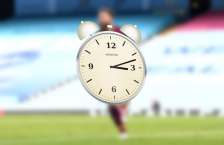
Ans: 3:12
